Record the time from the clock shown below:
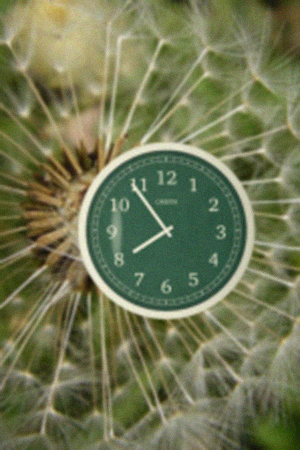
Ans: 7:54
